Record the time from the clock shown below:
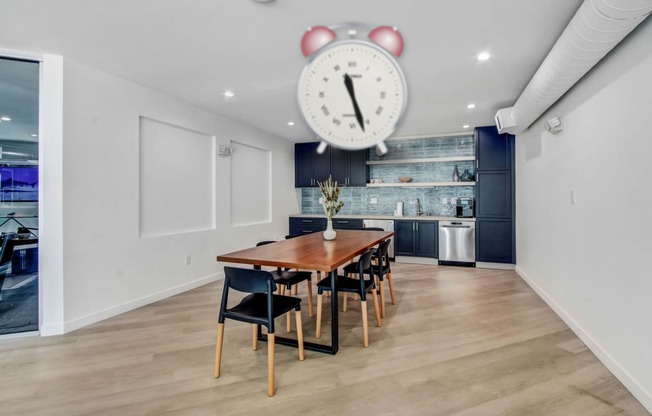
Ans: 11:27
